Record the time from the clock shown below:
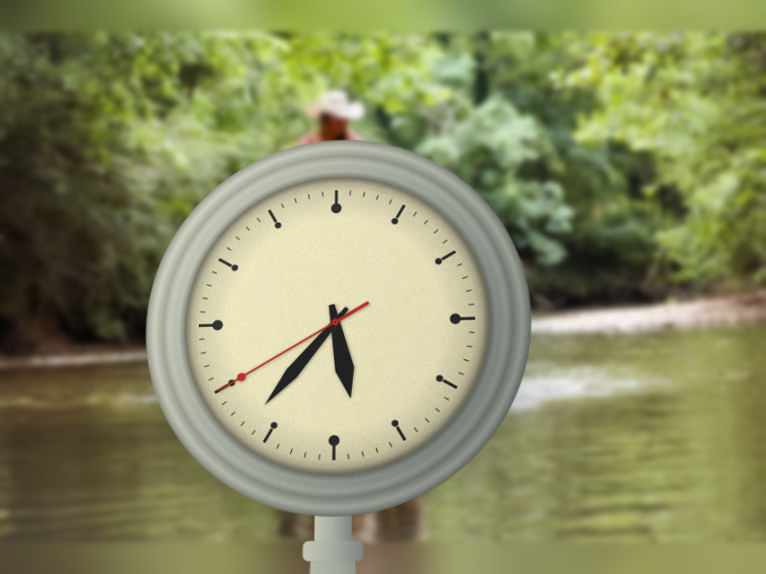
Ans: 5:36:40
